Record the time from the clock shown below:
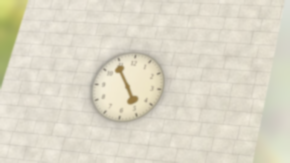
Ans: 4:54
